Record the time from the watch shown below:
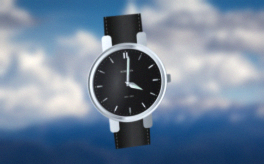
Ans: 4:01
